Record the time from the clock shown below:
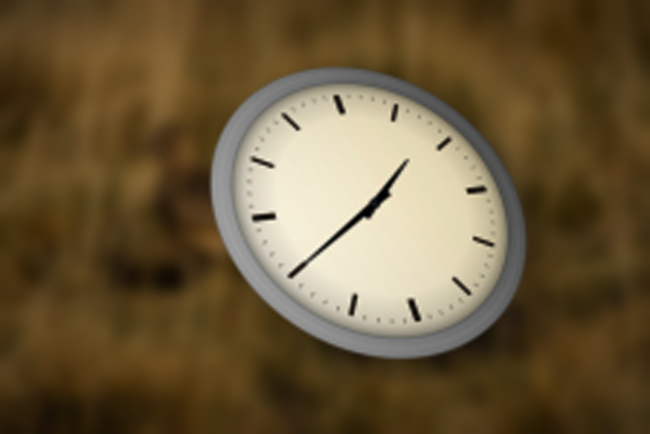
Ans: 1:40
